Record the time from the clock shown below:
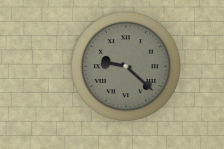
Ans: 9:22
